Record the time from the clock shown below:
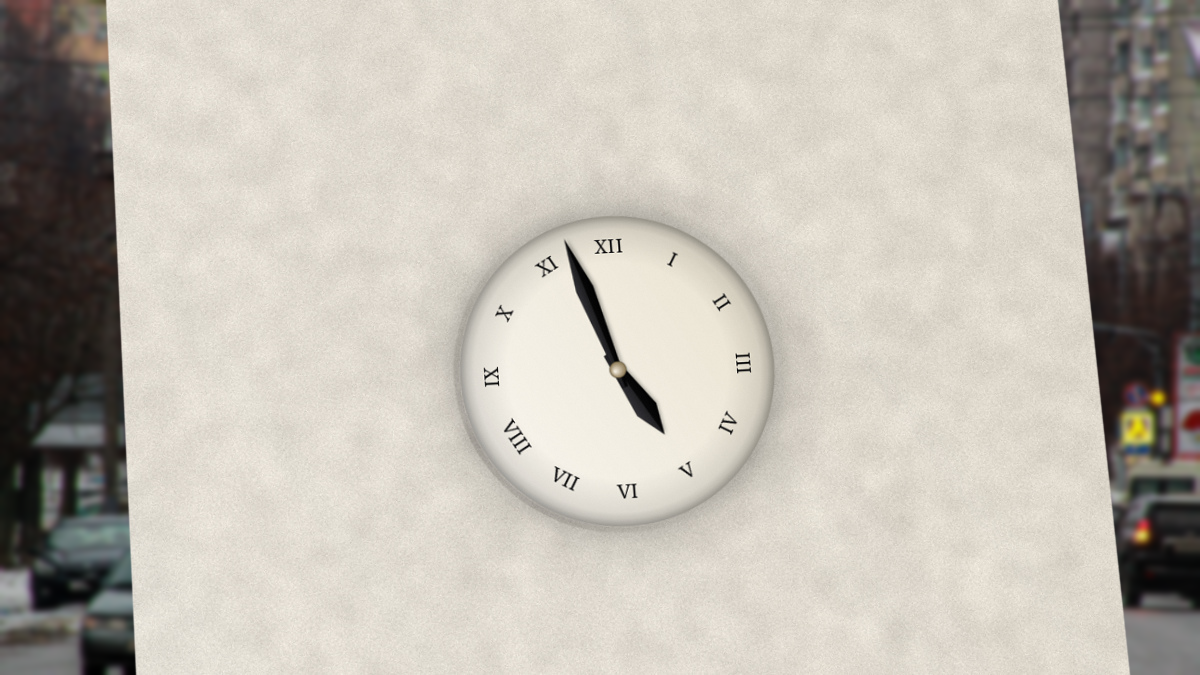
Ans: 4:57
